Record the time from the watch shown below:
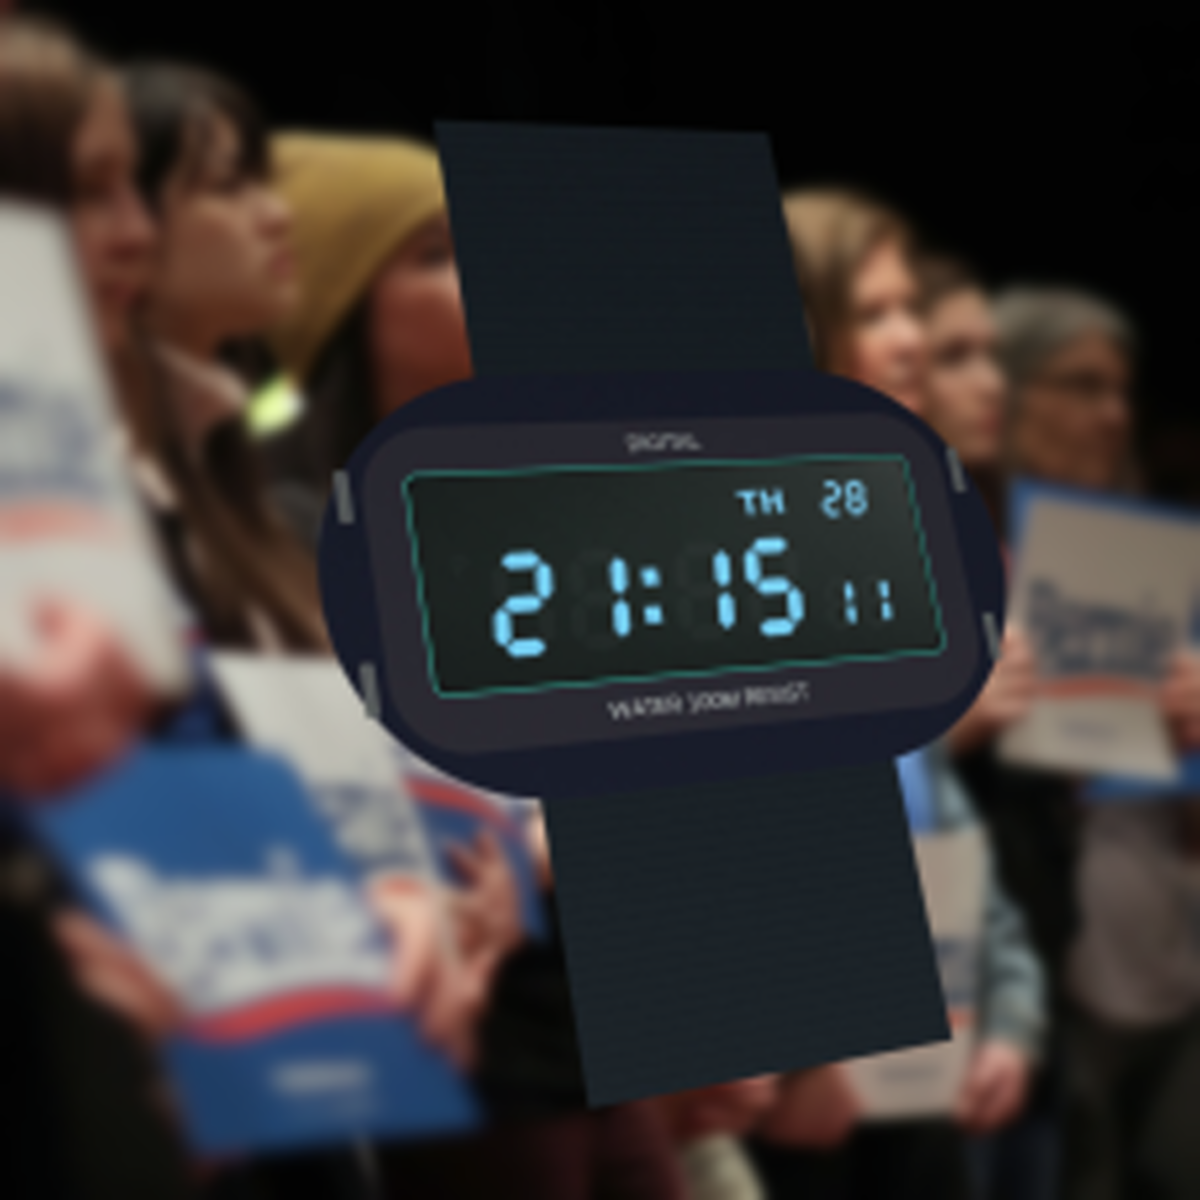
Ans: 21:15:11
